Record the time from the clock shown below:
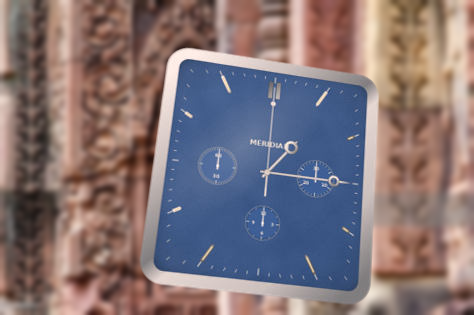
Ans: 1:15
